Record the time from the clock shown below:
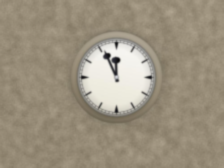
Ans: 11:56
